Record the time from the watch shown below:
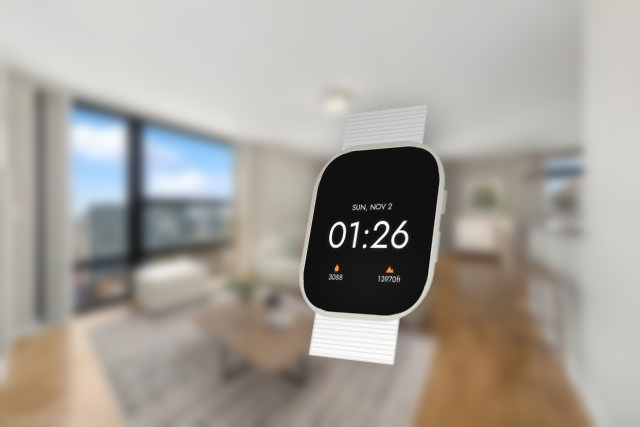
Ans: 1:26
